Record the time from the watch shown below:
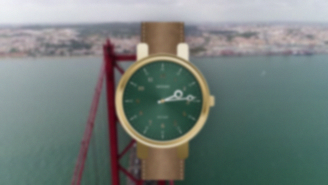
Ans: 2:14
